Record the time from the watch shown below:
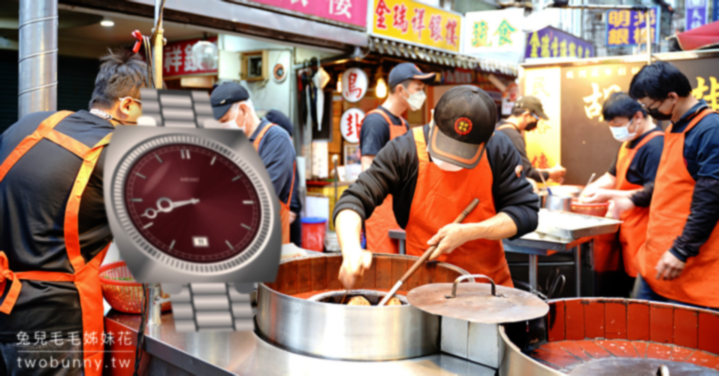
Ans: 8:42
